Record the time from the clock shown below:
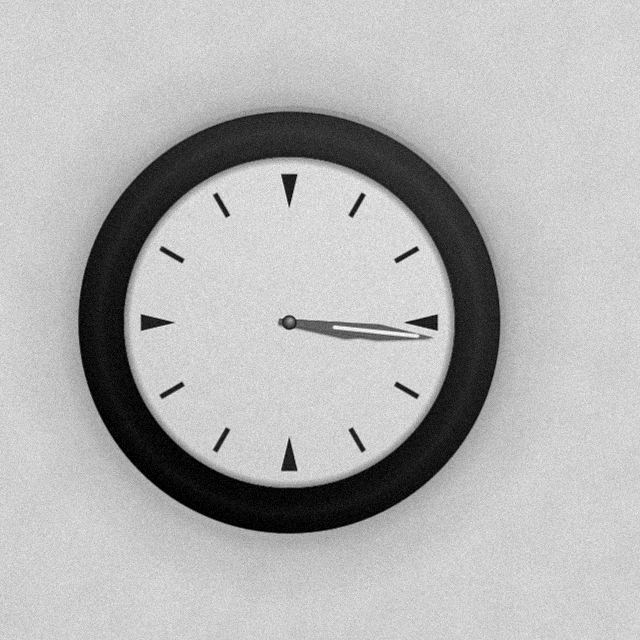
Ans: 3:16
